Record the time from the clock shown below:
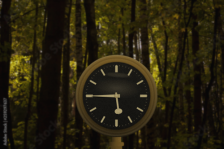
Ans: 5:45
